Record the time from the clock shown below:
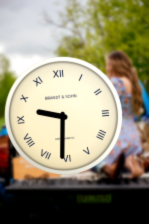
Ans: 9:31
